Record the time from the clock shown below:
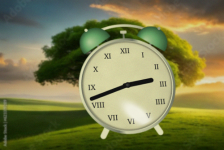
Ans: 2:42
